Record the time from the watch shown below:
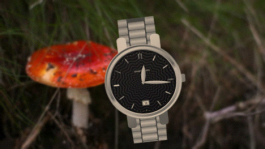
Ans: 12:16
